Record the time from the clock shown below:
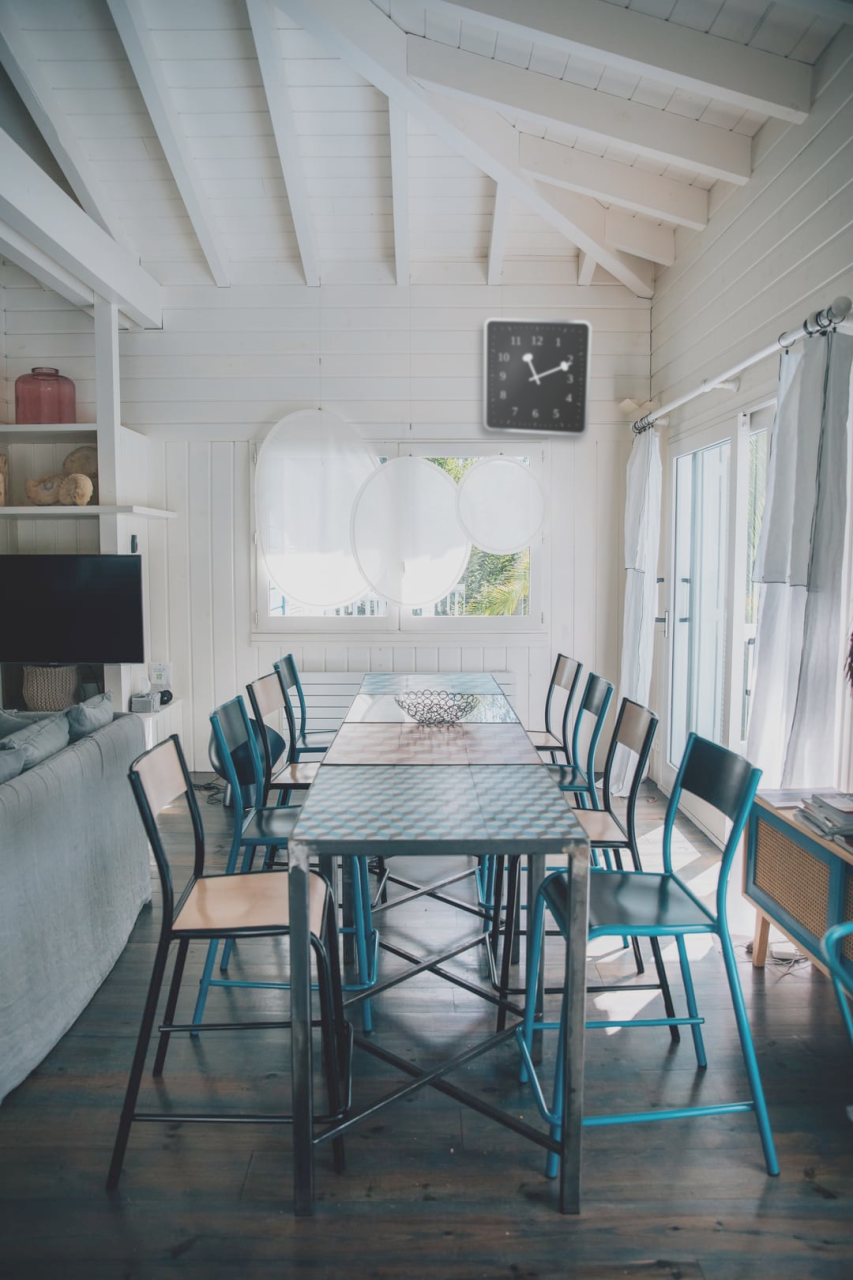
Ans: 11:11
